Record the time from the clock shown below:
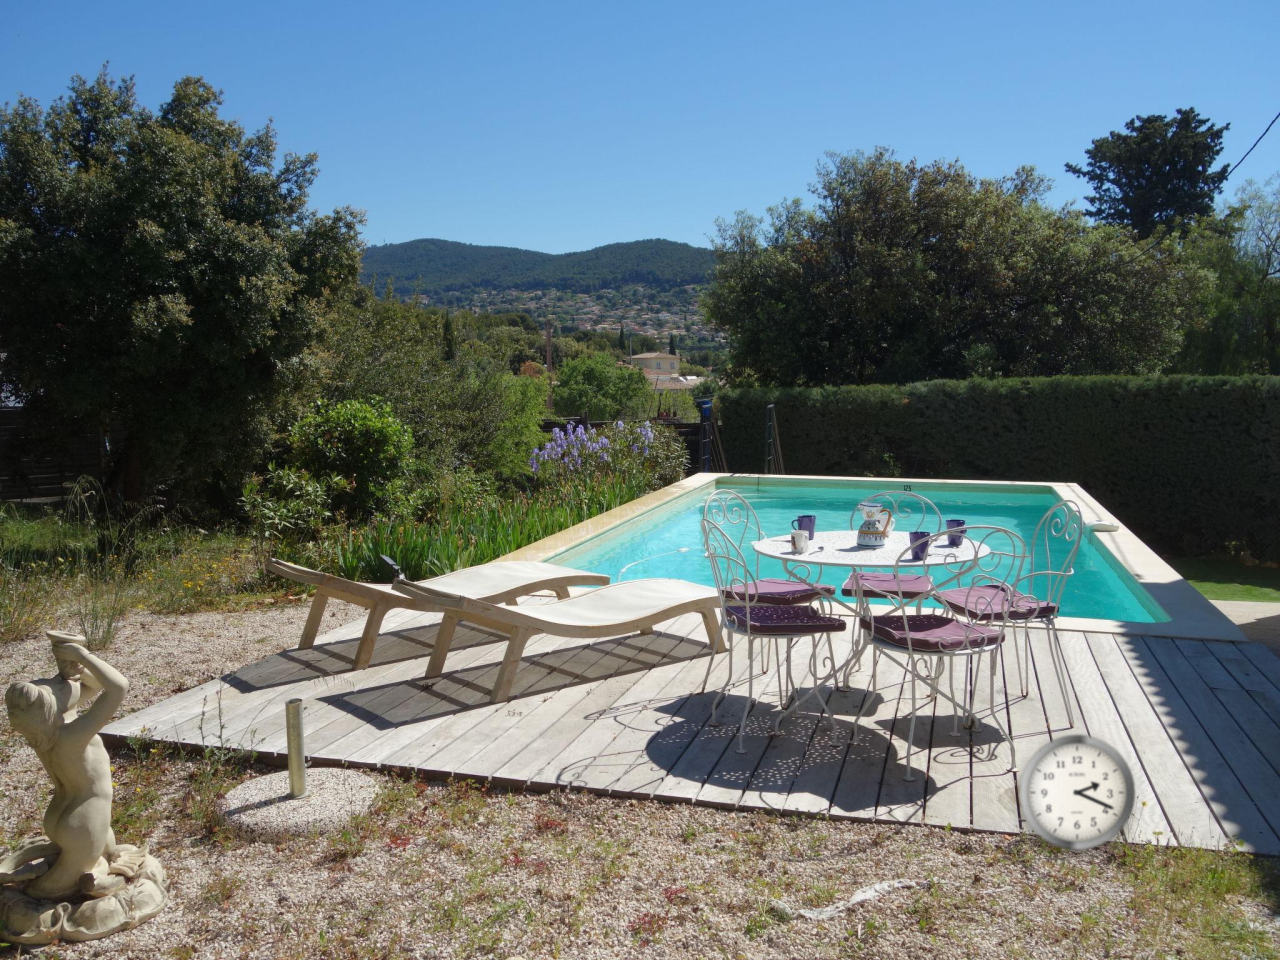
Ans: 2:19
